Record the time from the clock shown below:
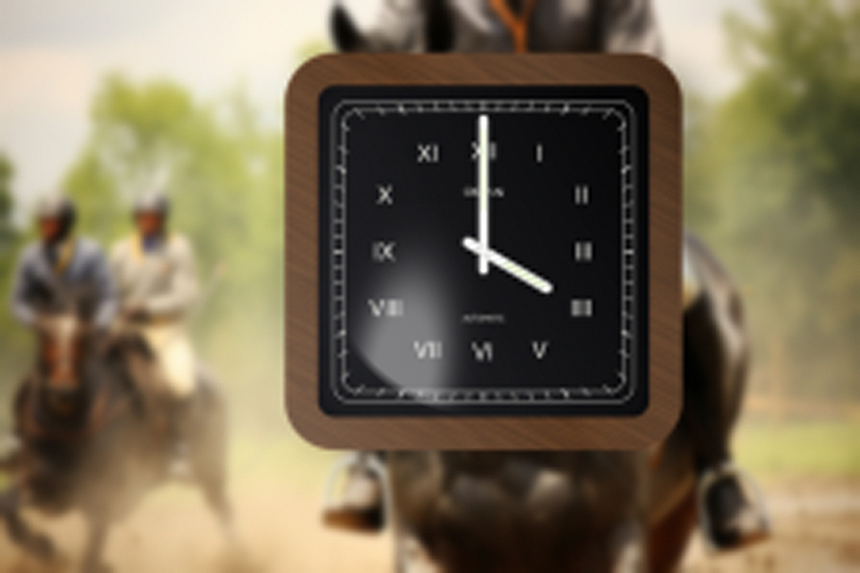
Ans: 4:00
